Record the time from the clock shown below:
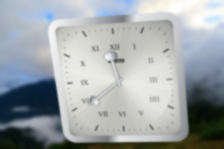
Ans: 11:39
